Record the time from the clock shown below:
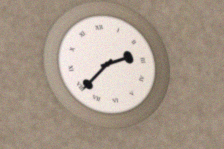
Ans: 2:39
